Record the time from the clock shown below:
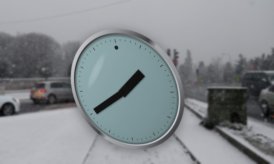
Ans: 1:40
